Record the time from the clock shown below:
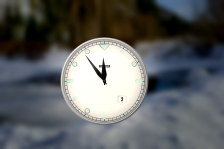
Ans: 11:54
